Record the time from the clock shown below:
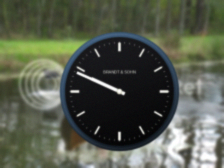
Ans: 9:49
